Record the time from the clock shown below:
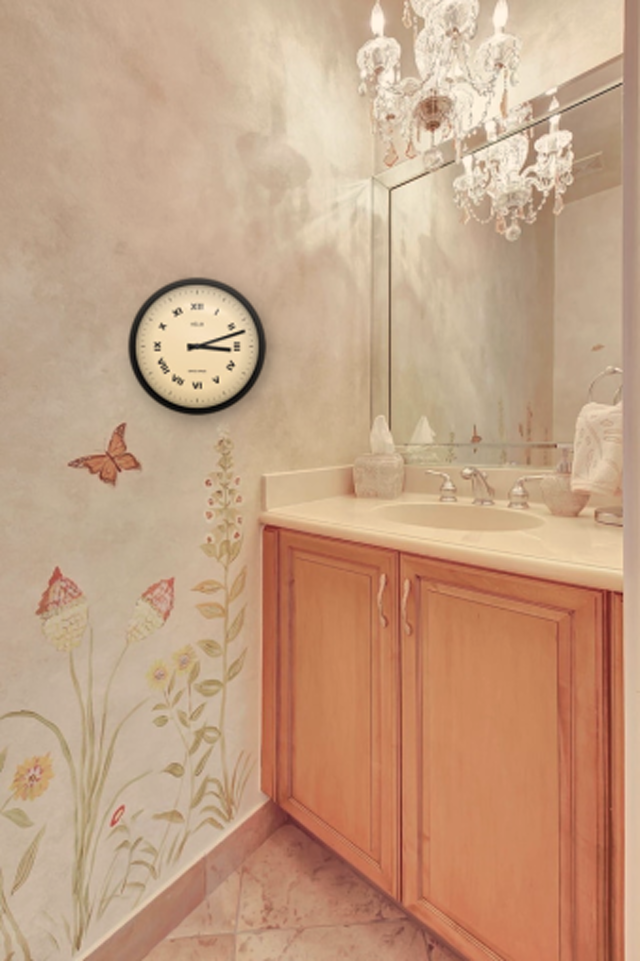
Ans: 3:12
